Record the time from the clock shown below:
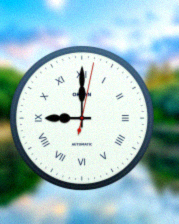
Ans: 9:00:02
